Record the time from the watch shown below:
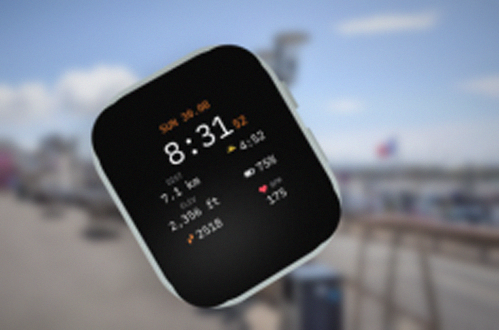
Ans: 8:31
